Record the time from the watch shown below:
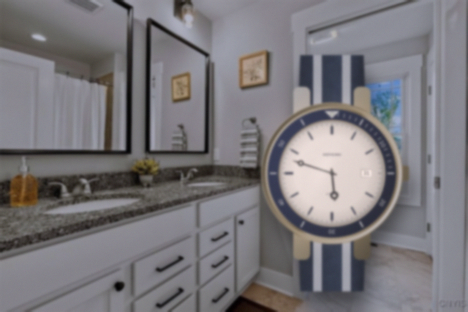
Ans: 5:48
